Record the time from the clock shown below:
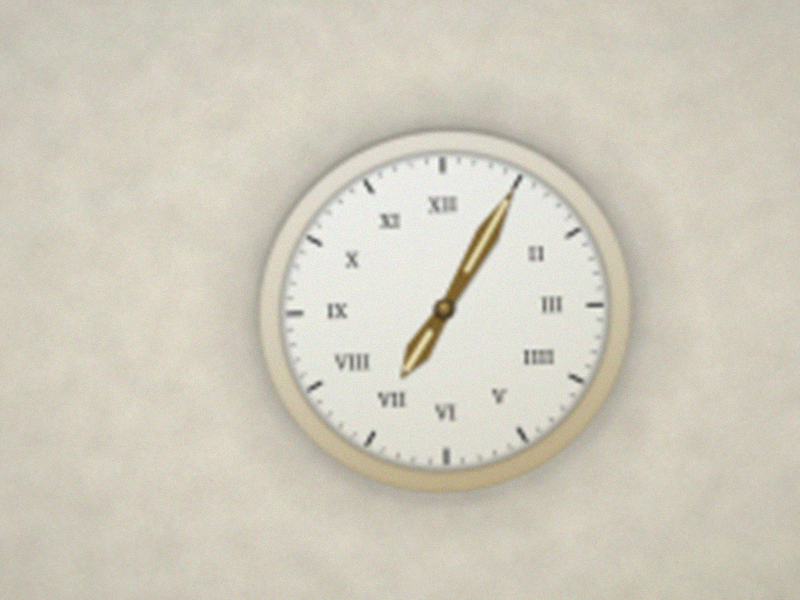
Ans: 7:05
